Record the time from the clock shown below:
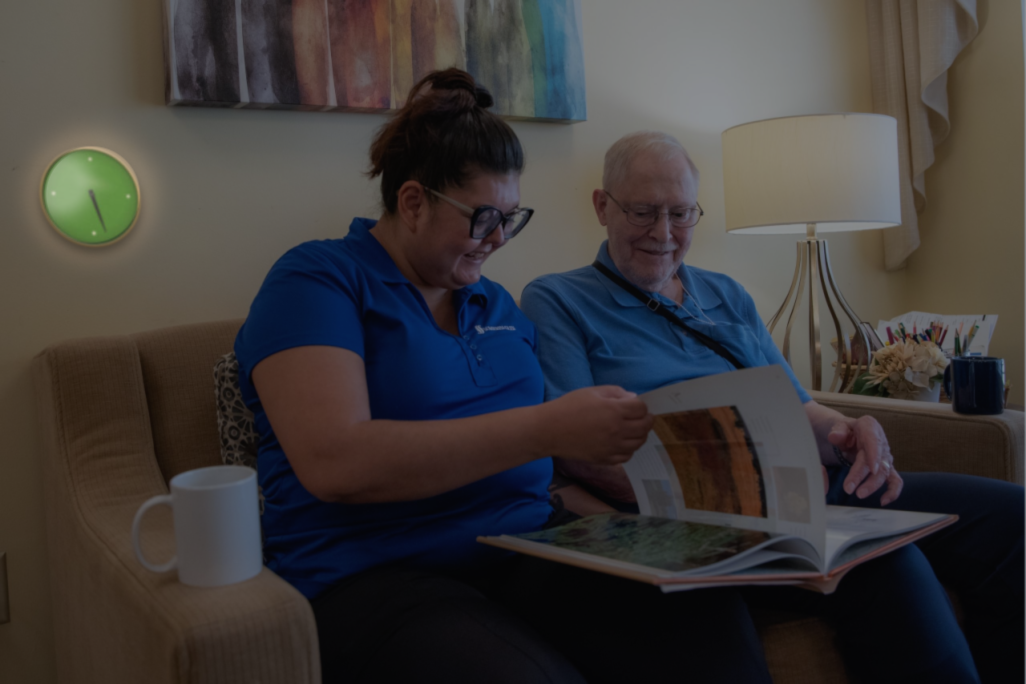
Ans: 5:27
